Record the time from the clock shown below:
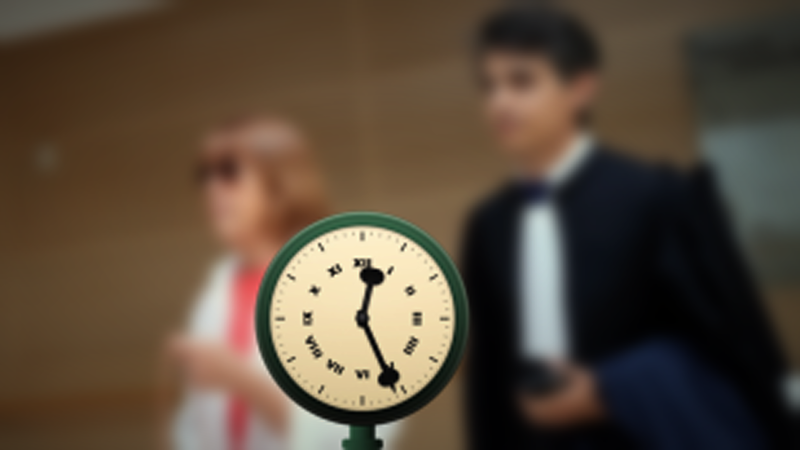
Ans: 12:26
